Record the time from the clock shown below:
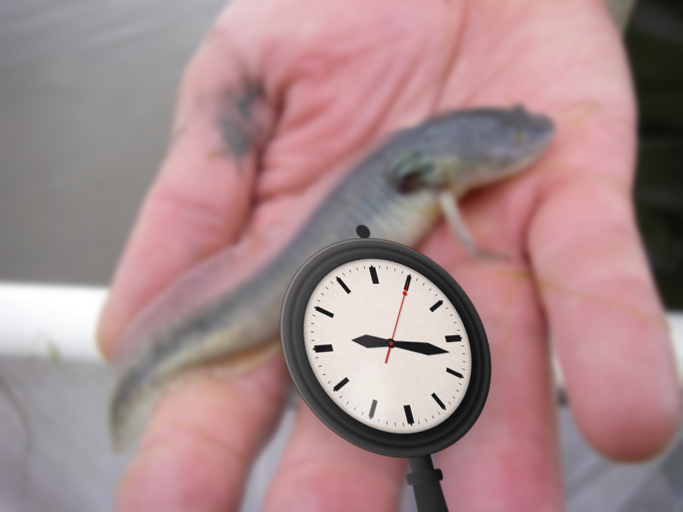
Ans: 9:17:05
